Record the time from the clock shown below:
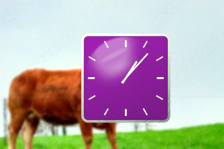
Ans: 1:07
